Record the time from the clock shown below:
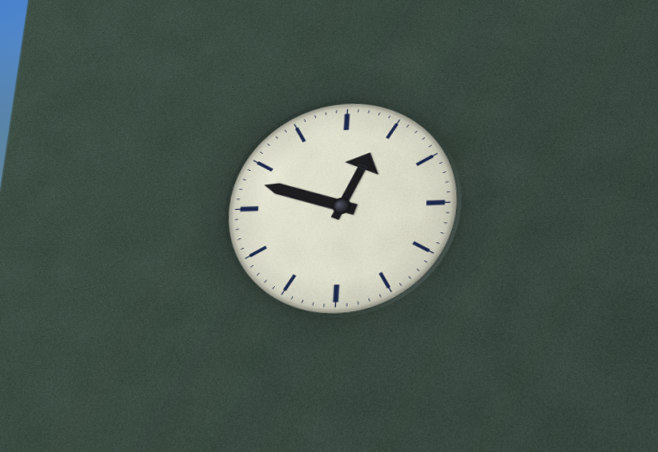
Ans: 12:48
